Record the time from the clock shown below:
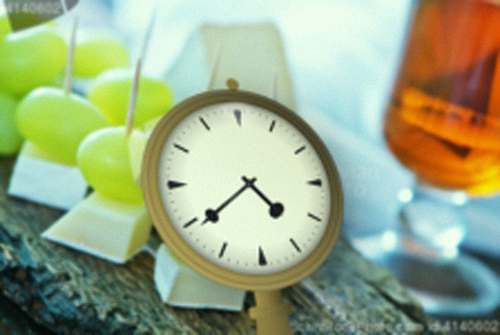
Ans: 4:39
